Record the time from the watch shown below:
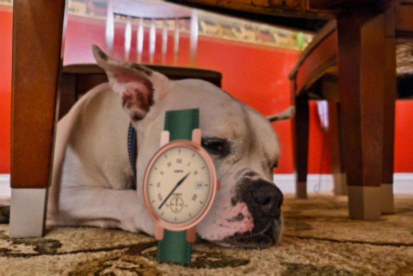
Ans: 1:37
